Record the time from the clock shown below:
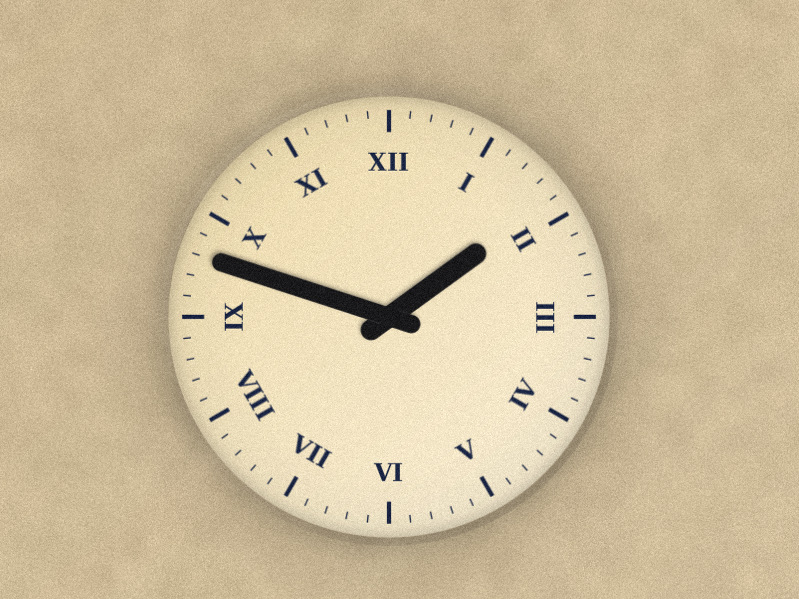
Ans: 1:48
